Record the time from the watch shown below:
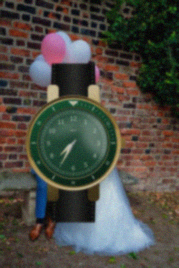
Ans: 7:35
